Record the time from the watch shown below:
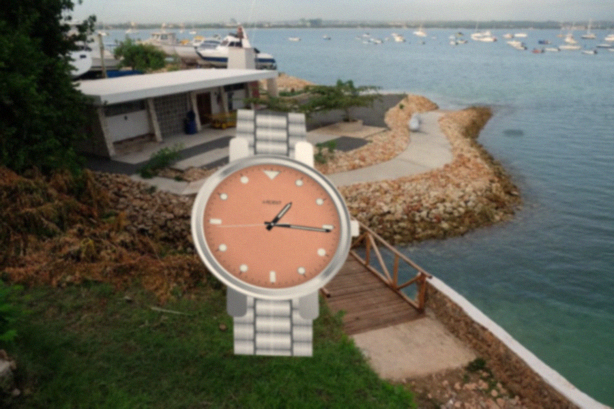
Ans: 1:15:44
